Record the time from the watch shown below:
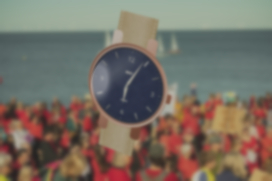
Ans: 6:04
